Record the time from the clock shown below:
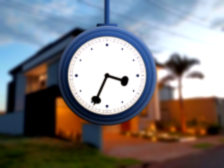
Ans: 3:34
